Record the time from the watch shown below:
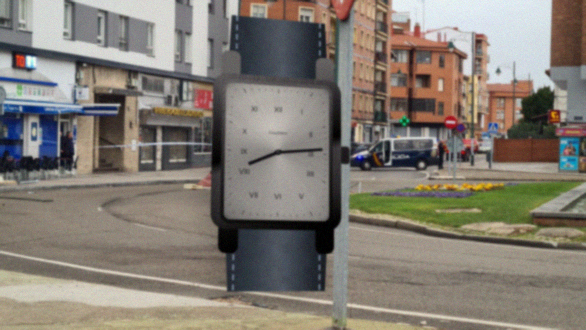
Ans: 8:14
